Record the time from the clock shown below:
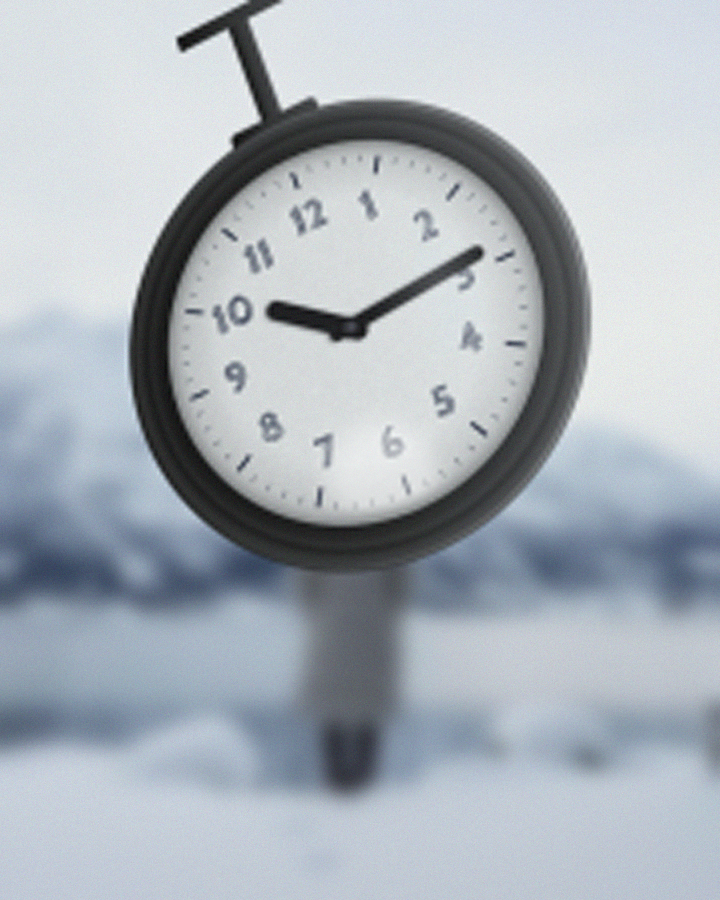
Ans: 10:14
